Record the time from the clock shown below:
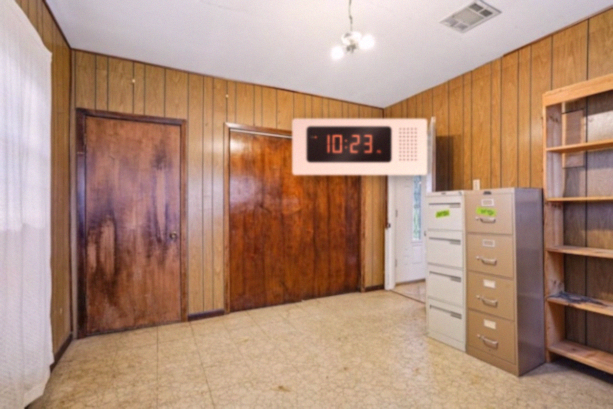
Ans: 10:23
